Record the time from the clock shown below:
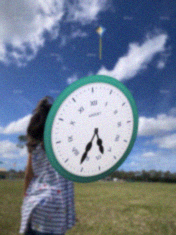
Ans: 5:36
